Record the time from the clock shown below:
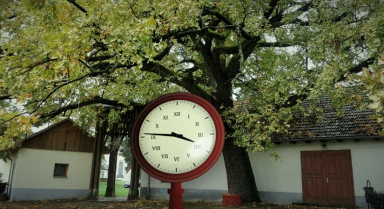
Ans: 3:46
